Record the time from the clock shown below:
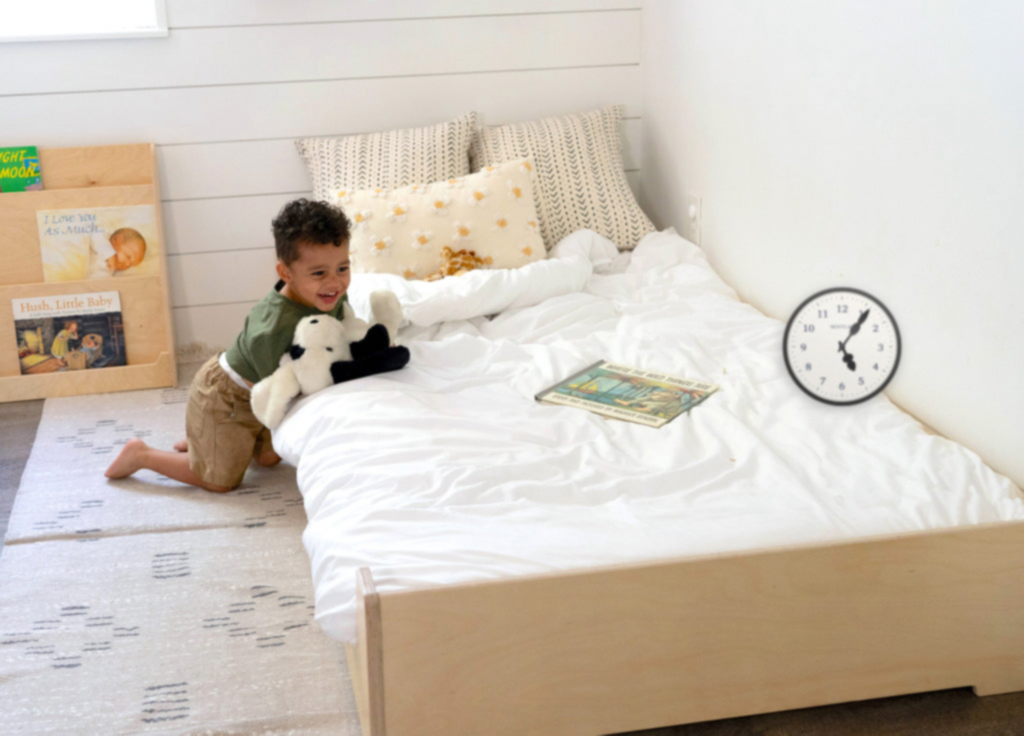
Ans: 5:06
